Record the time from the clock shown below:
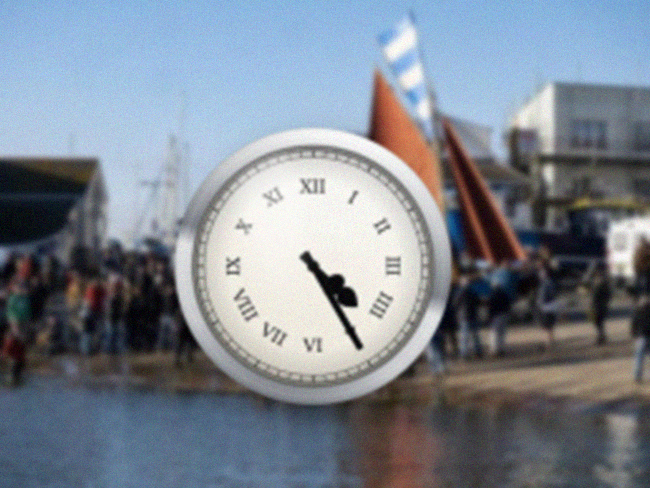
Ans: 4:25
